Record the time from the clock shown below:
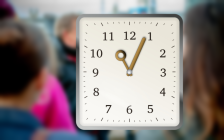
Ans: 11:04
